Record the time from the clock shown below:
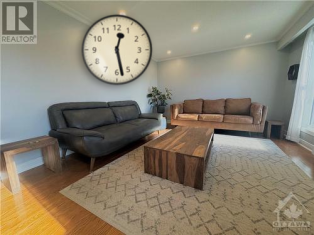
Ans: 12:28
